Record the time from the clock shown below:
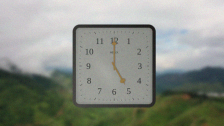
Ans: 5:00
